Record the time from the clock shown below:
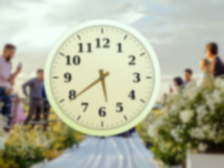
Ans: 5:39
